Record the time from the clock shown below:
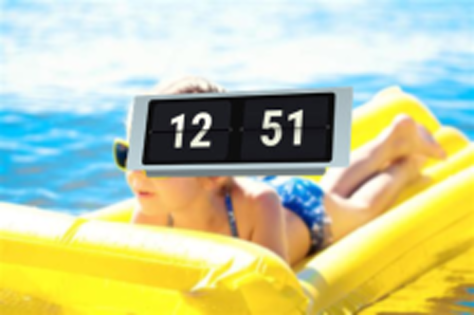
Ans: 12:51
